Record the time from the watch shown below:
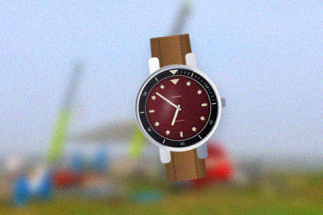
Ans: 6:52
